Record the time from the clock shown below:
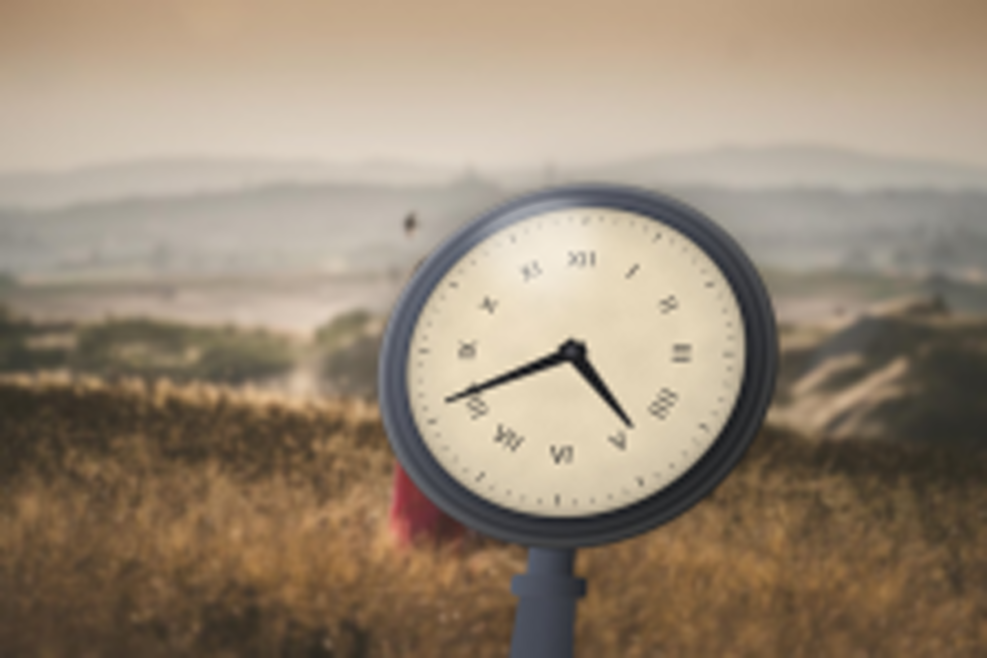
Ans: 4:41
